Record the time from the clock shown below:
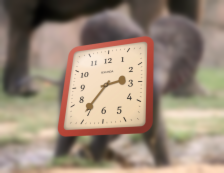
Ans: 2:36
